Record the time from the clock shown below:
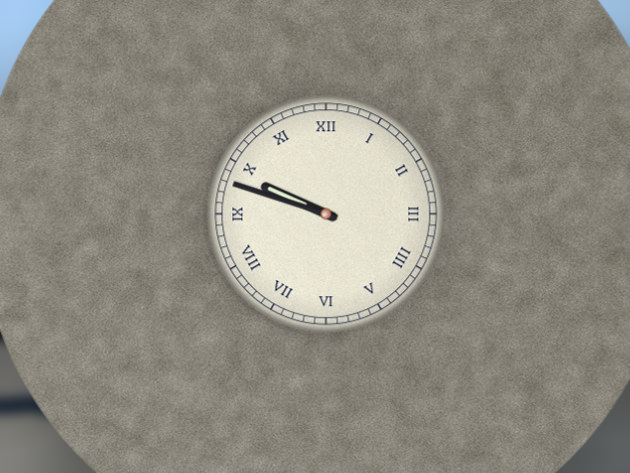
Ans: 9:48
